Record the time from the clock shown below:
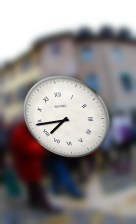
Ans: 7:44
